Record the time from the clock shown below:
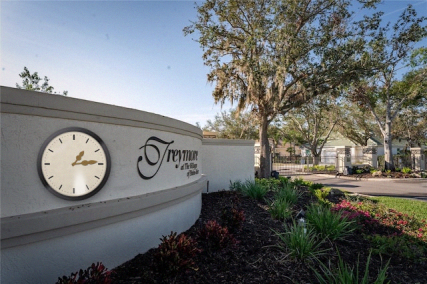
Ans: 1:14
